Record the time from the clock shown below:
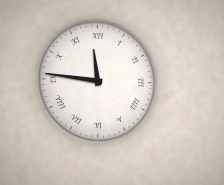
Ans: 11:46
